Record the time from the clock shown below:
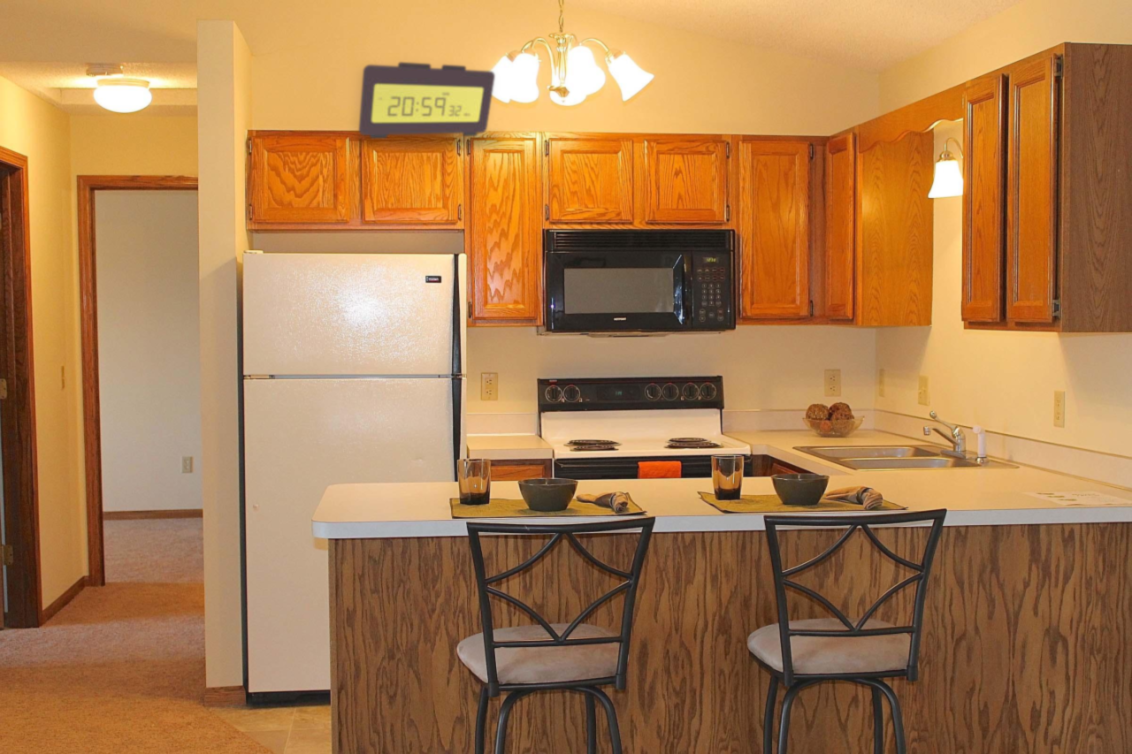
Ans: 20:59
